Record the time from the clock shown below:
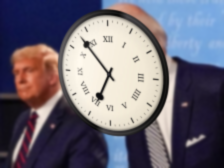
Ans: 6:53
